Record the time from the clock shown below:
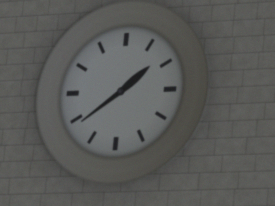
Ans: 1:39
